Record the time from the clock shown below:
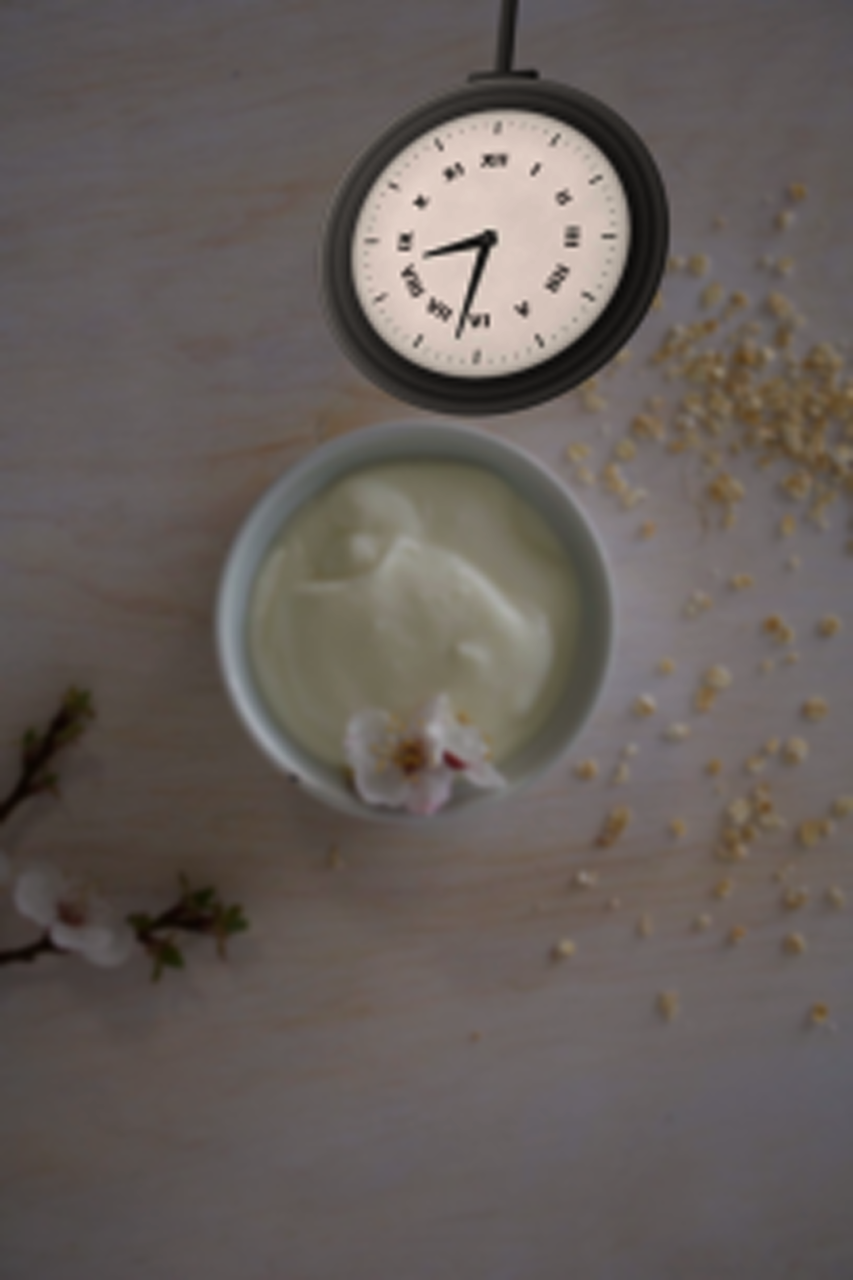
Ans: 8:32
